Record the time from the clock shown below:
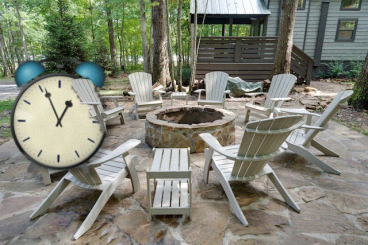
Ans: 12:56
